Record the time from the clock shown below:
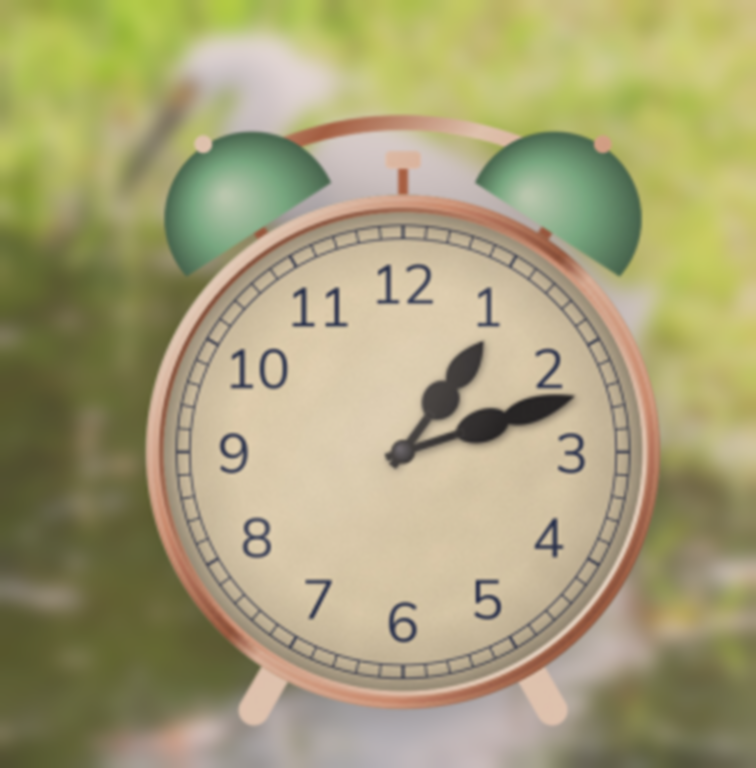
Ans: 1:12
